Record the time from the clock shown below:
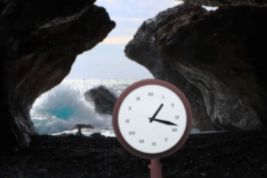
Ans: 1:18
